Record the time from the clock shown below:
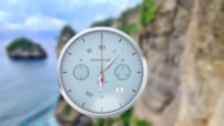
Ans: 6:07
